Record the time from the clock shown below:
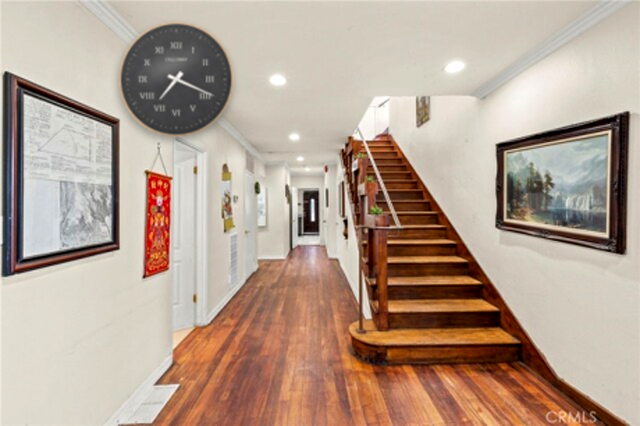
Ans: 7:19
